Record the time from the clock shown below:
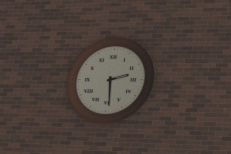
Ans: 2:29
